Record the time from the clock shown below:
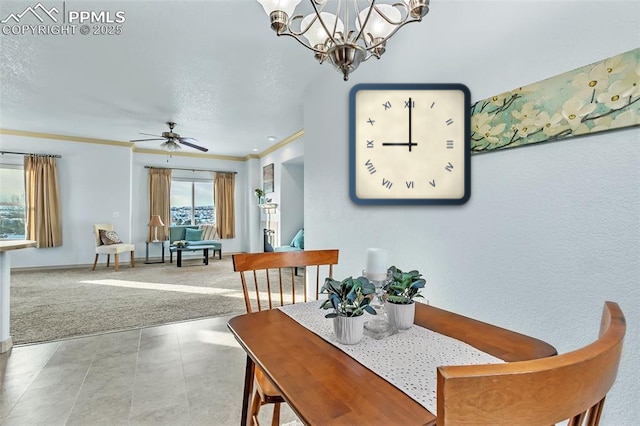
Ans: 9:00
